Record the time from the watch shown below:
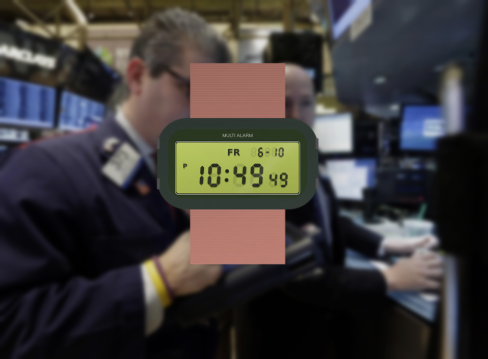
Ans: 10:49:49
